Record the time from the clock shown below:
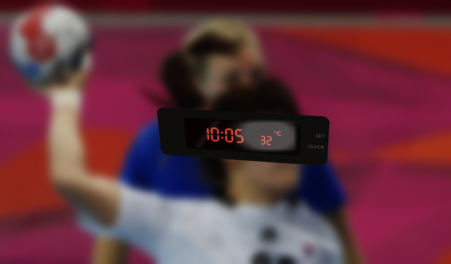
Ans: 10:05
